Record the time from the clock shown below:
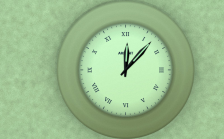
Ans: 12:07
